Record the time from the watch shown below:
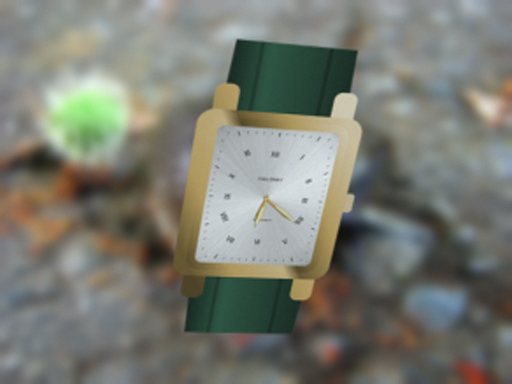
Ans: 6:21
